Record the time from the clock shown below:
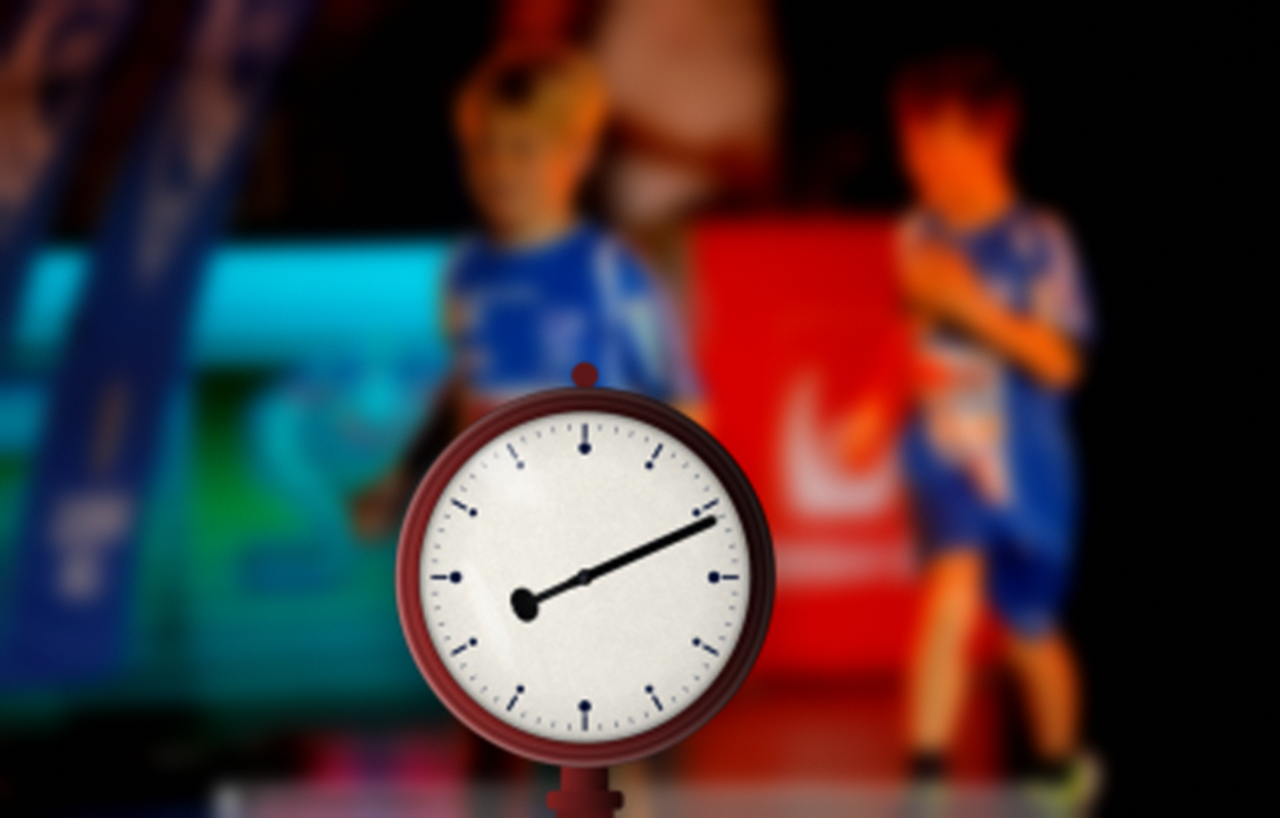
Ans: 8:11
